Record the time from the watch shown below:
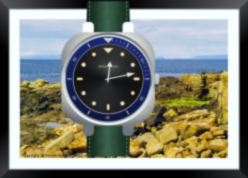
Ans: 12:13
